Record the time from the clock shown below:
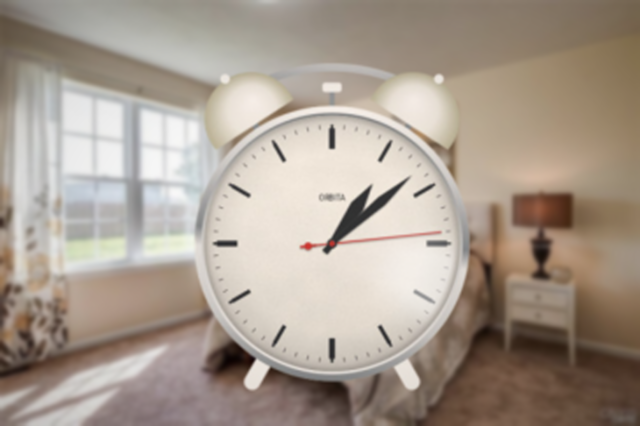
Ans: 1:08:14
